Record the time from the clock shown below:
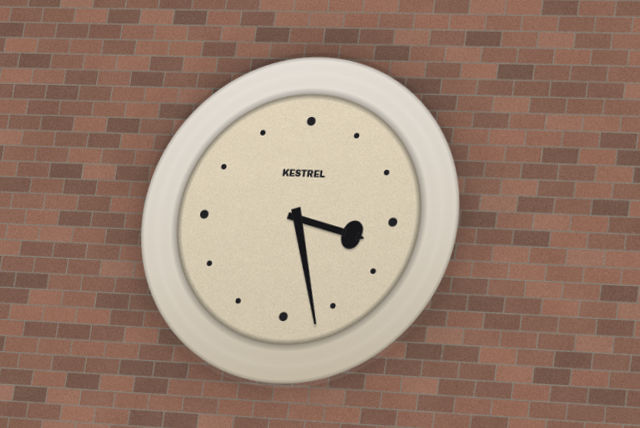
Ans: 3:27
